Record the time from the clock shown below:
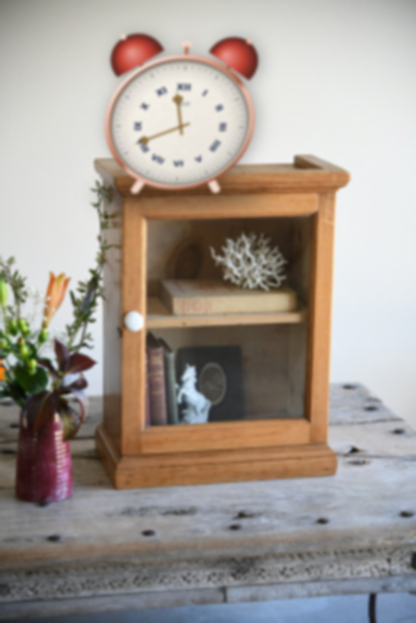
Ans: 11:41
